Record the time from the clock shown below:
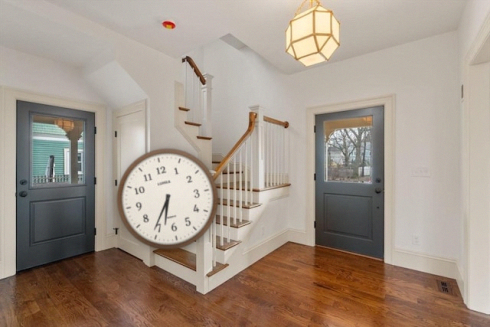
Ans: 6:36
